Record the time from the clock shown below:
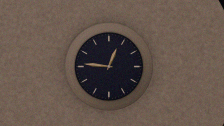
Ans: 12:46
